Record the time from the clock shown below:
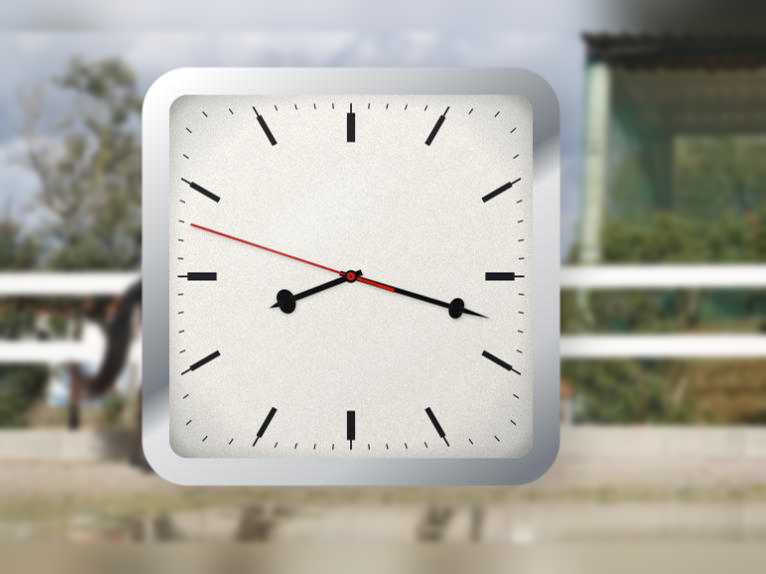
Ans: 8:17:48
